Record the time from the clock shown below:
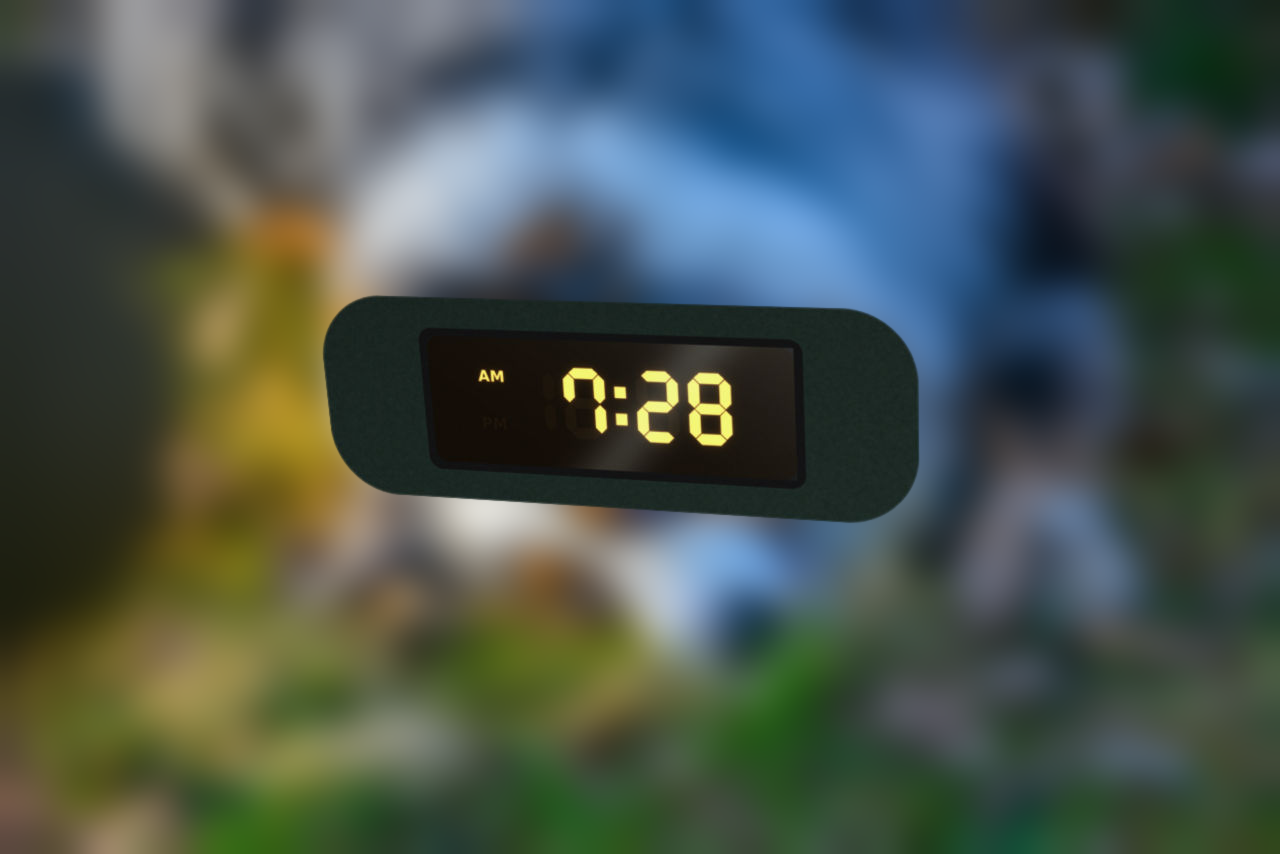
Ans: 7:28
